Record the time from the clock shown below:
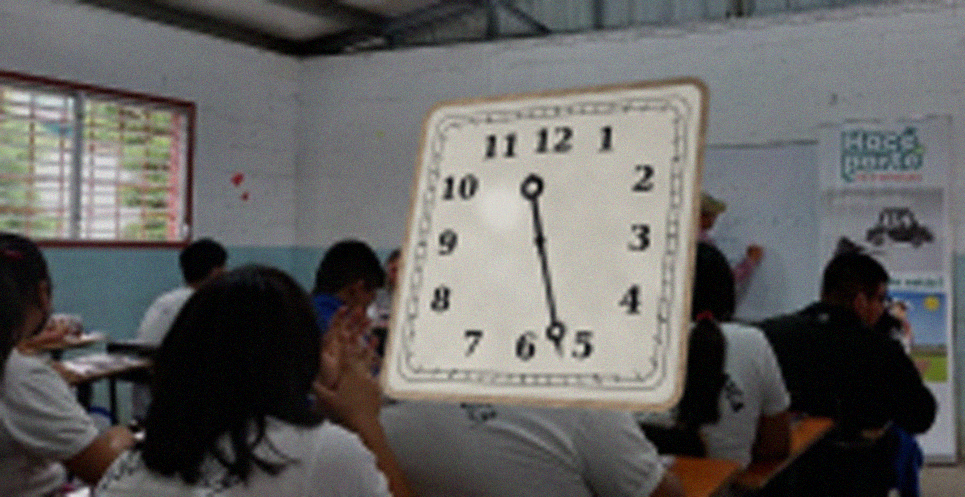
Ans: 11:27
